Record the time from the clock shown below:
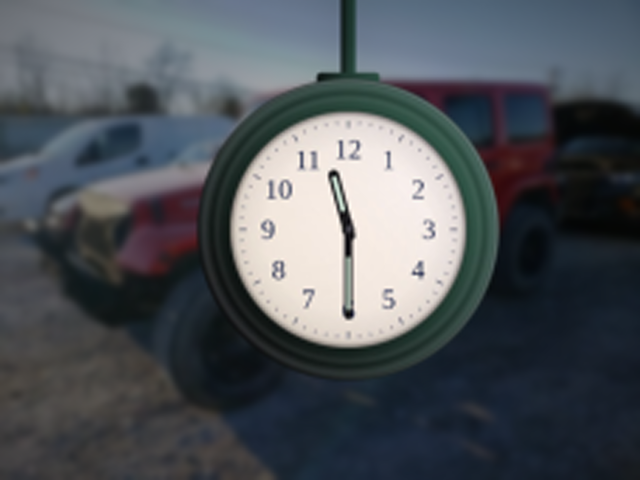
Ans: 11:30
